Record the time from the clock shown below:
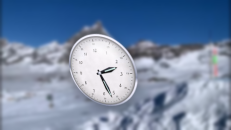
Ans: 2:27
